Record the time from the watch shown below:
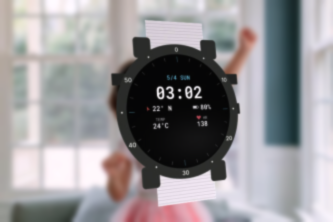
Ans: 3:02
